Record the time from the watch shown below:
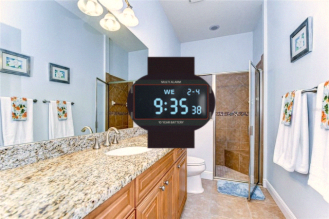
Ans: 9:35
